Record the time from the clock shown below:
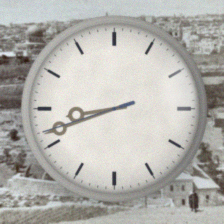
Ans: 8:41:42
